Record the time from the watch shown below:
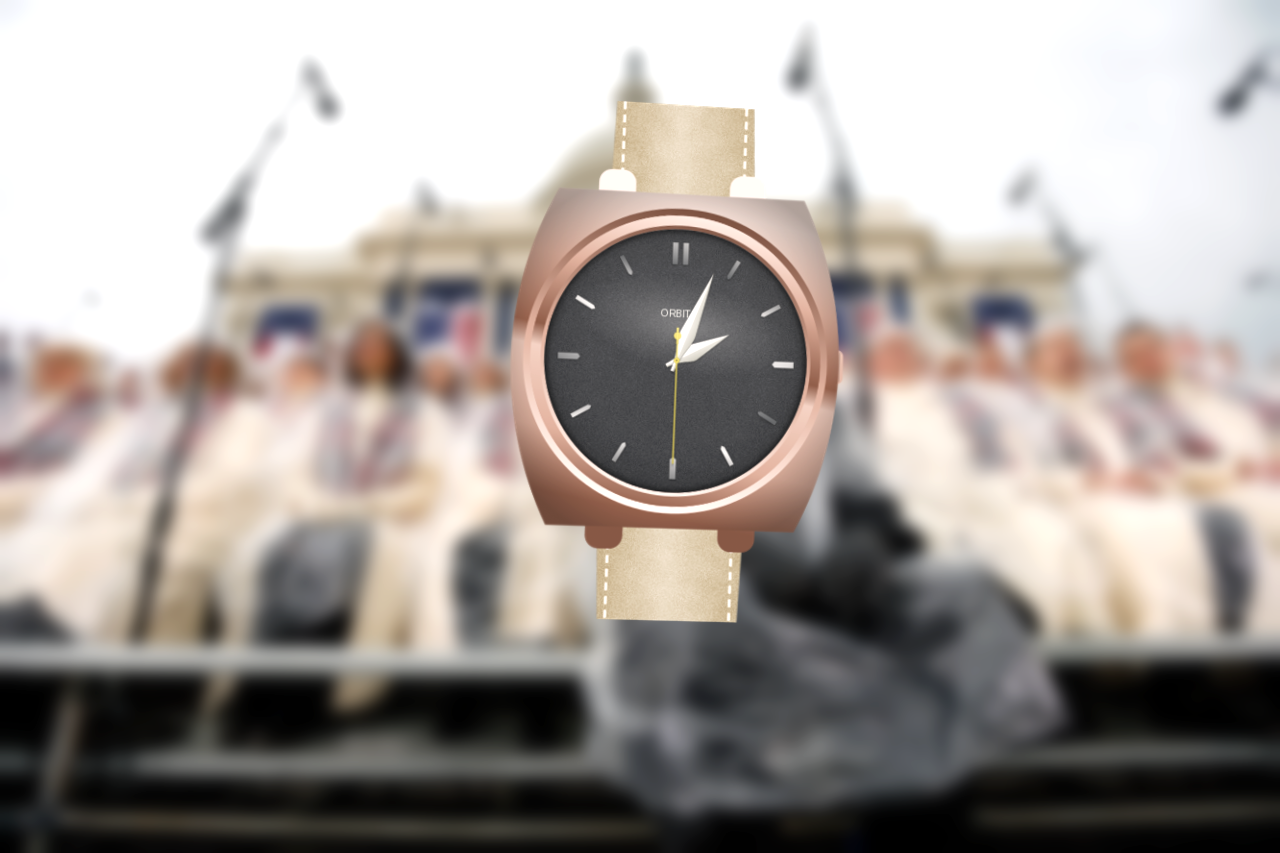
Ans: 2:03:30
